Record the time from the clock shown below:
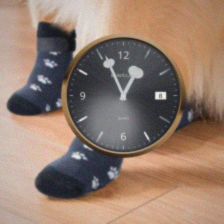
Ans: 12:56
